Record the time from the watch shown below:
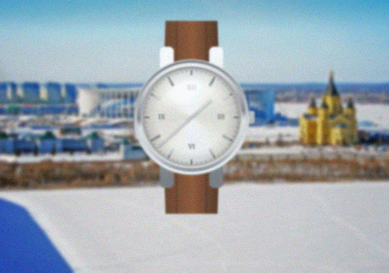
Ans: 1:38
